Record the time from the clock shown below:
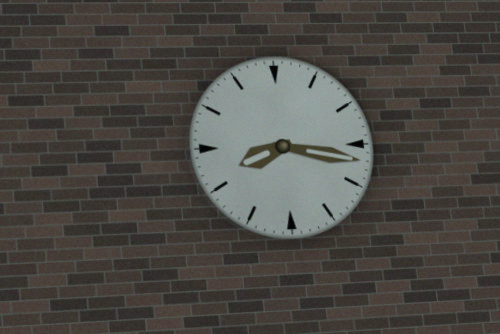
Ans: 8:17
